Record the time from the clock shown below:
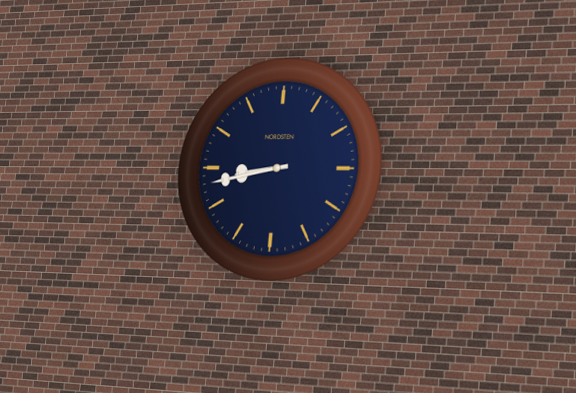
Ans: 8:43
